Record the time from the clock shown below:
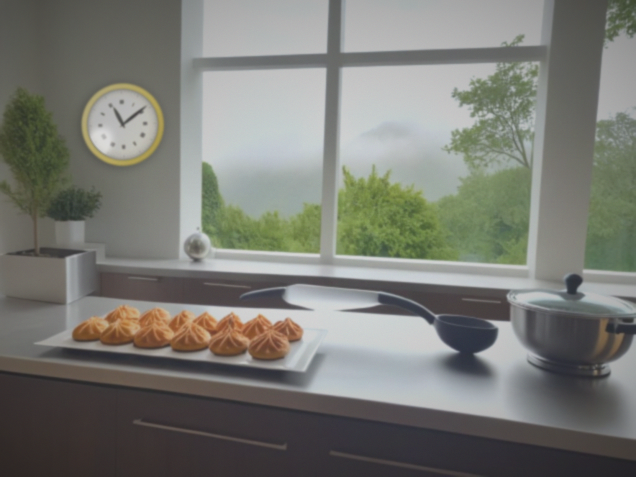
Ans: 11:09
